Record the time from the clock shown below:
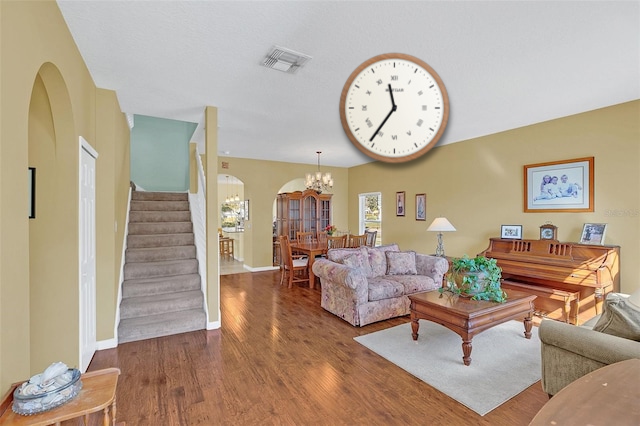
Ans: 11:36
